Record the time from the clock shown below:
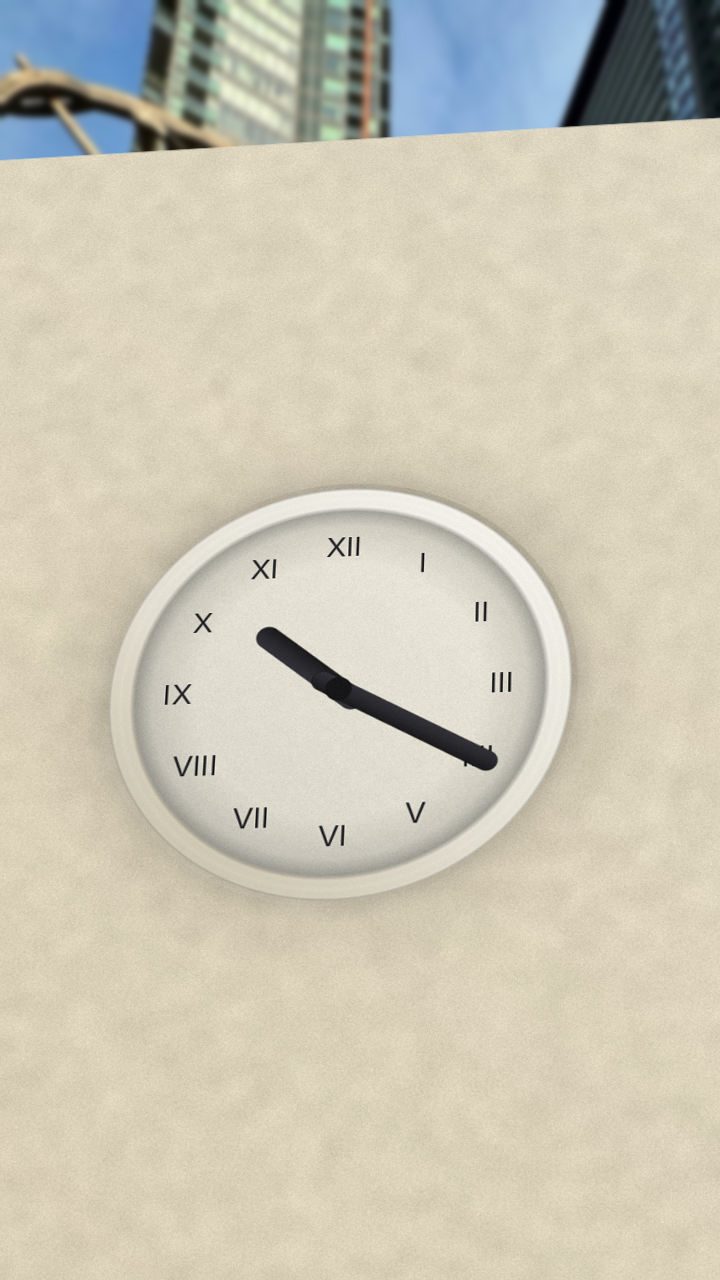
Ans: 10:20
